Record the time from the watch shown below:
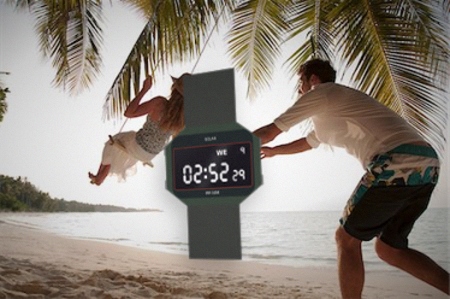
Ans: 2:52:29
